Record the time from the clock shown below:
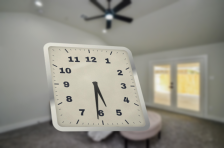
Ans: 5:31
